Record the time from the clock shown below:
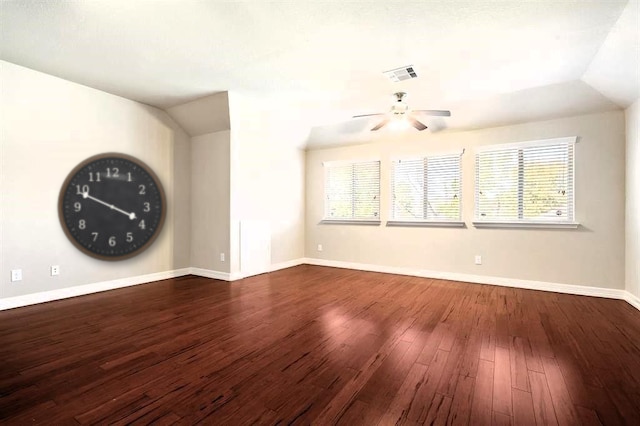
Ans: 3:49
